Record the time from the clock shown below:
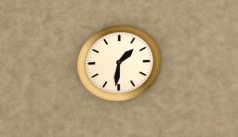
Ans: 1:31
